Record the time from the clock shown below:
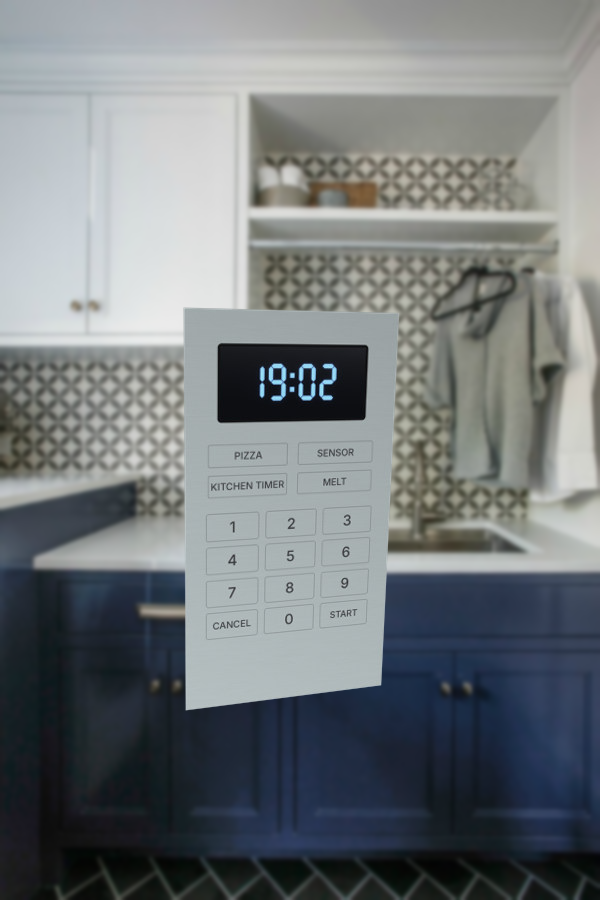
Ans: 19:02
